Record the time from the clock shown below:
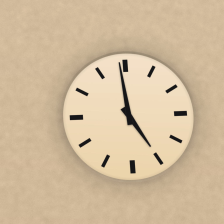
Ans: 4:59
